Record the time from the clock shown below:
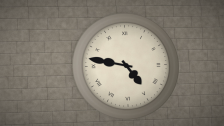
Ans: 4:47
